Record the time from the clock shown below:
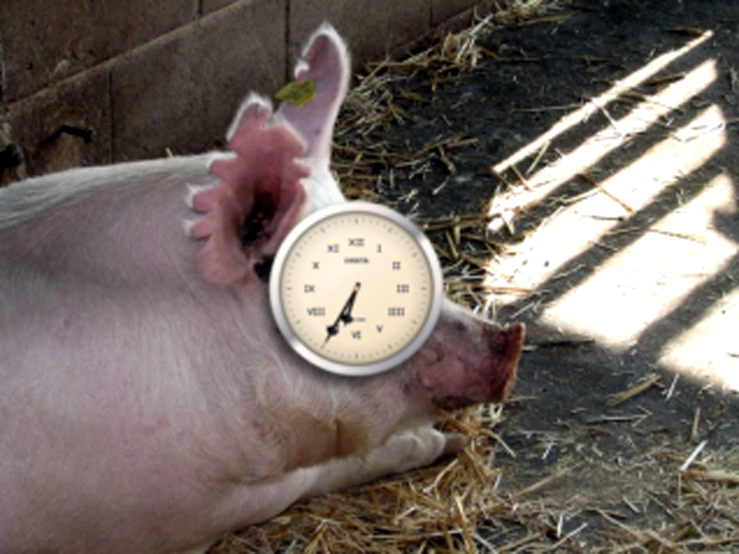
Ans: 6:35
